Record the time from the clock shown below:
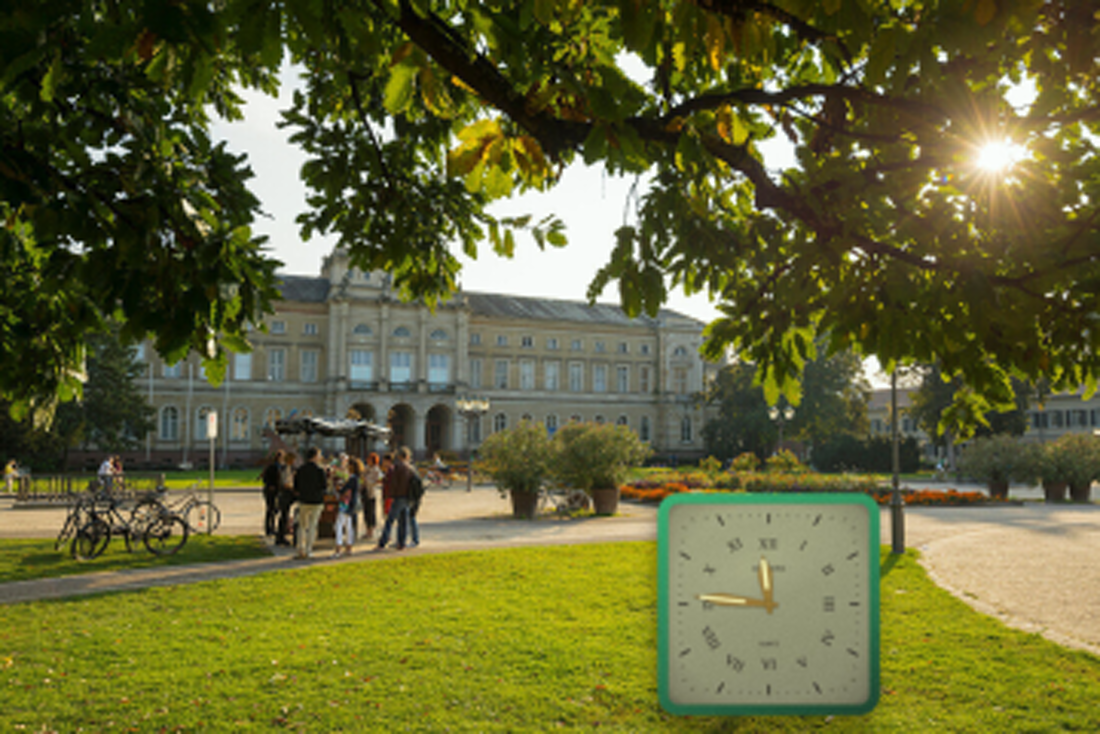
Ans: 11:46
